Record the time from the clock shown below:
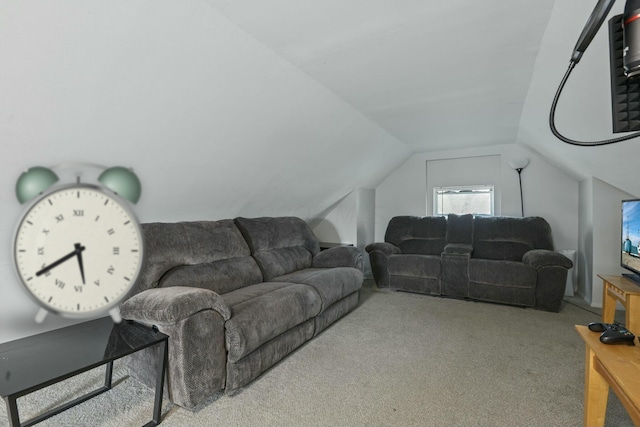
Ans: 5:40
